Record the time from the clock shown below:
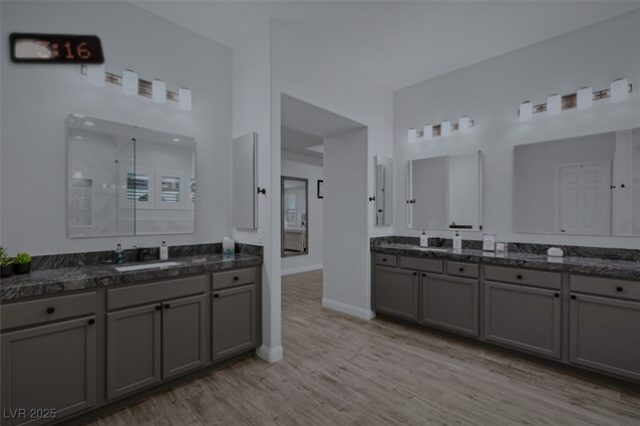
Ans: 3:16
